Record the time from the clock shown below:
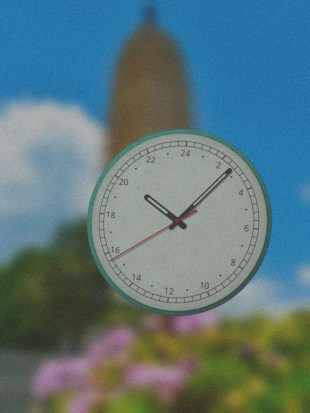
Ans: 20:06:39
